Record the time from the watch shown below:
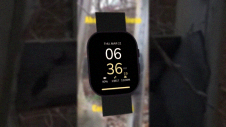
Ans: 6:36
